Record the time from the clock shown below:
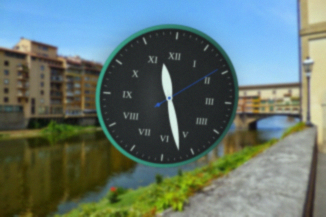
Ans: 11:27:09
